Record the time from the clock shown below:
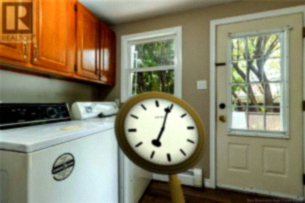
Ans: 7:04
